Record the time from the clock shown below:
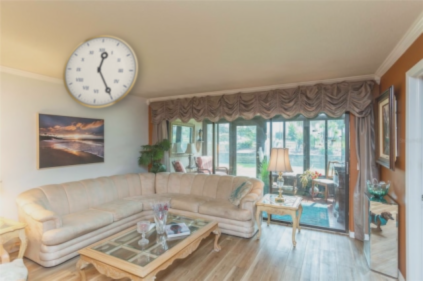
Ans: 12:25
